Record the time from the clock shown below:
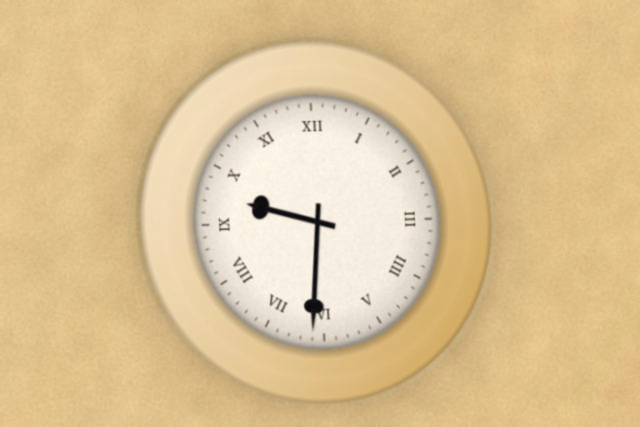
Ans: 9:31
